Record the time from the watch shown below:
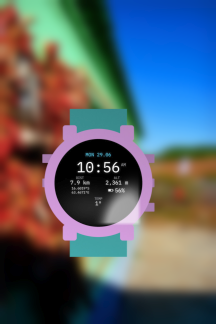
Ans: 10:56
